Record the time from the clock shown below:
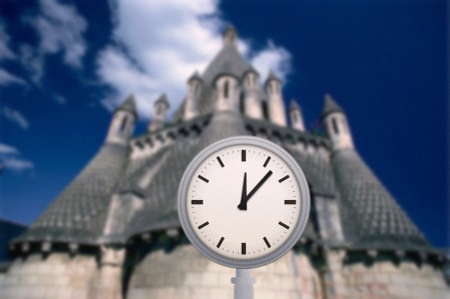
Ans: 12:07
